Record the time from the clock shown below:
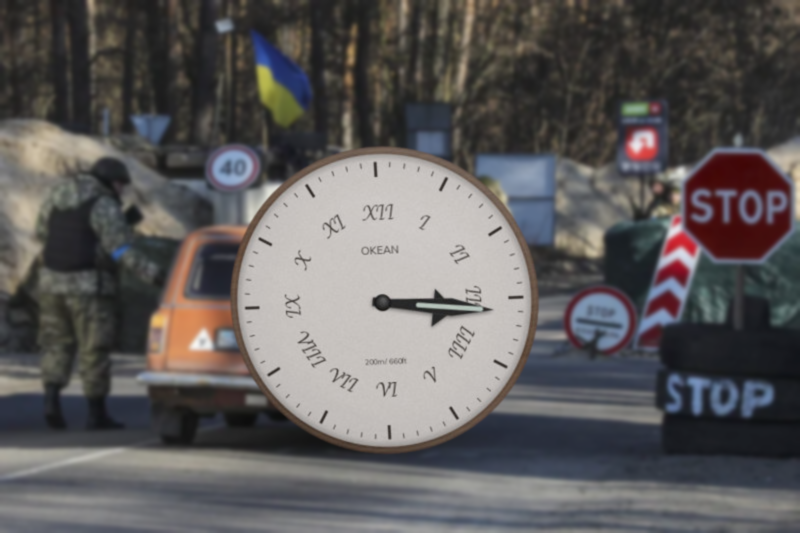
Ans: 3:16
